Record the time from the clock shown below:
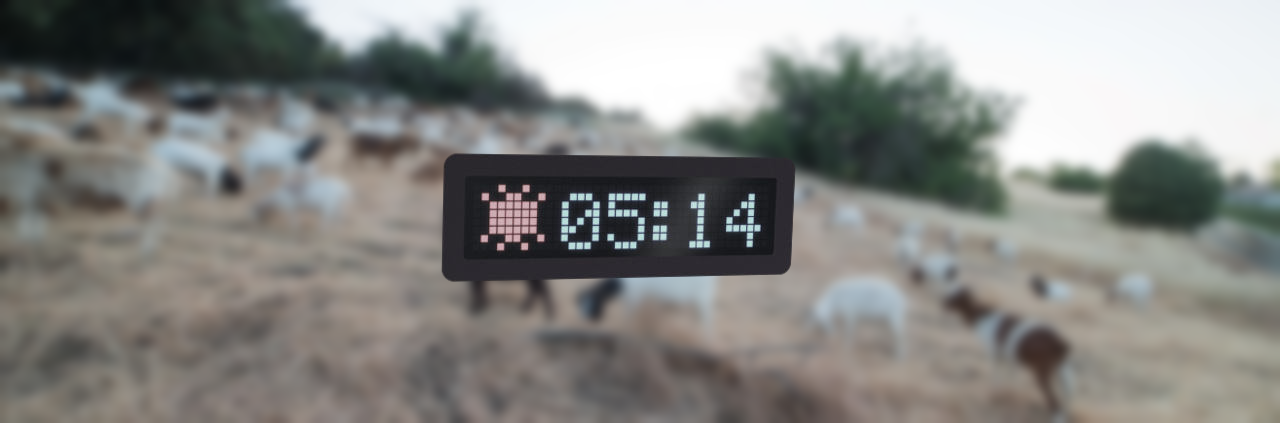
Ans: 5:14
